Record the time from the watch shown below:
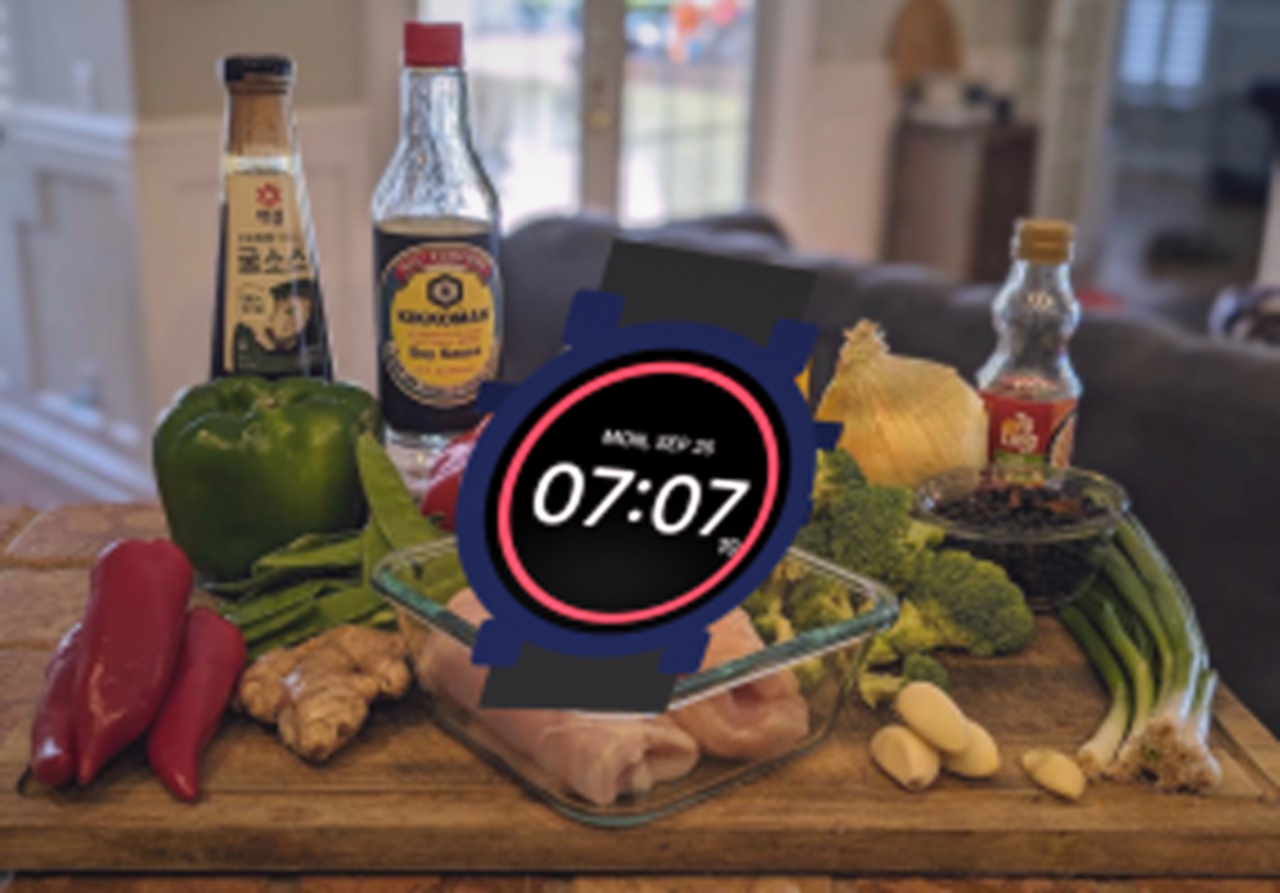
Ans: 7:07
